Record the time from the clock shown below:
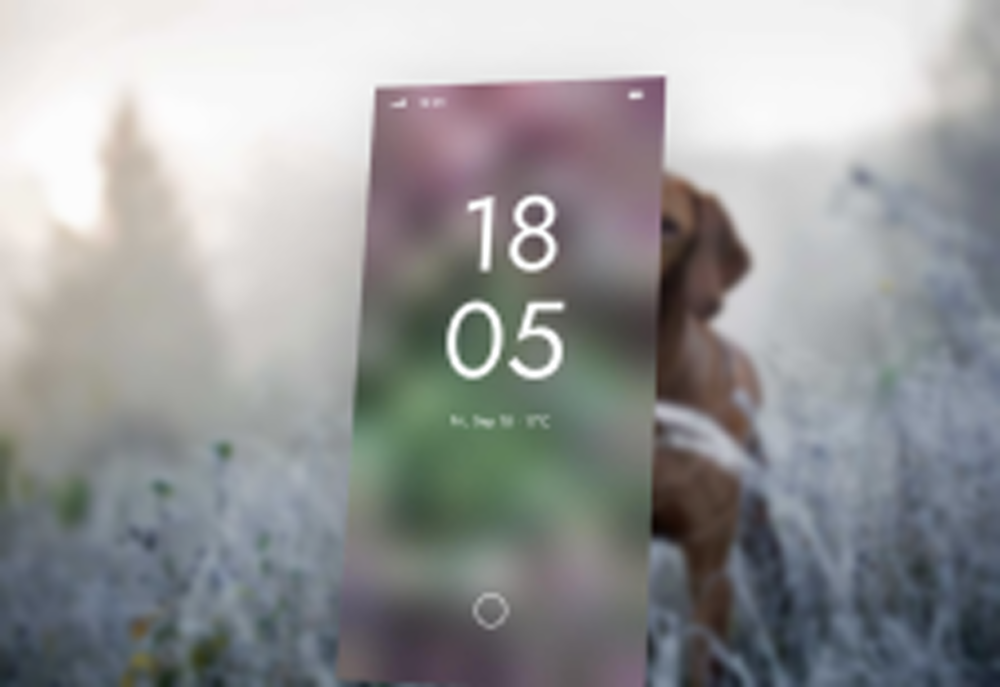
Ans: 18:05
